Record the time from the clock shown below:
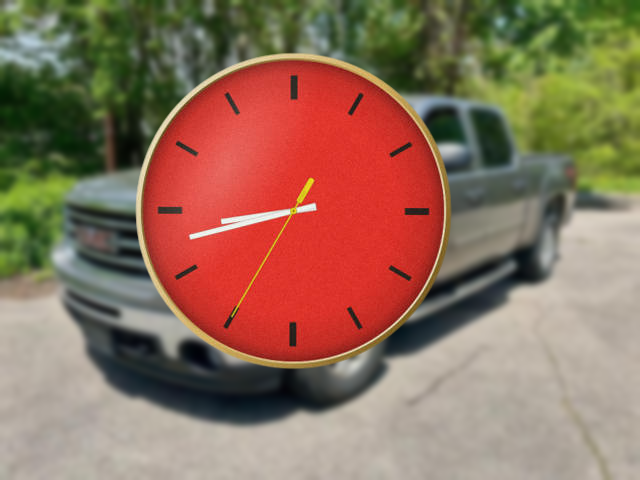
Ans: 8:42:35
